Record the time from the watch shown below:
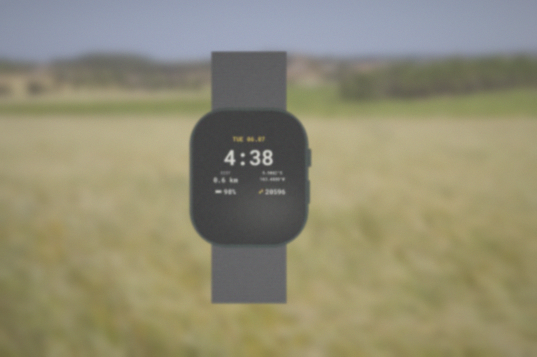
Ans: 4:38
